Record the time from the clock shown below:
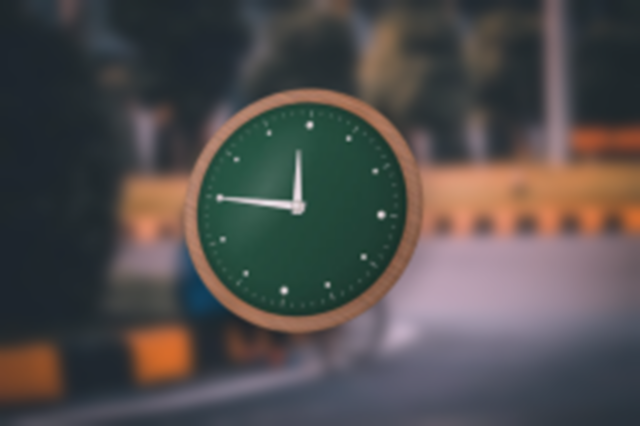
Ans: 11:45
